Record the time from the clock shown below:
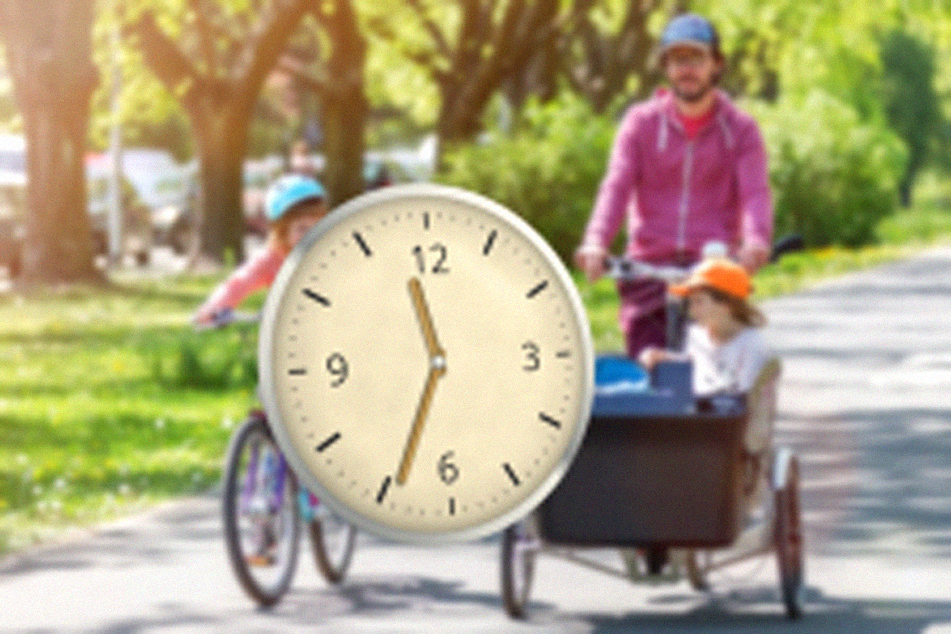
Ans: 11:34
